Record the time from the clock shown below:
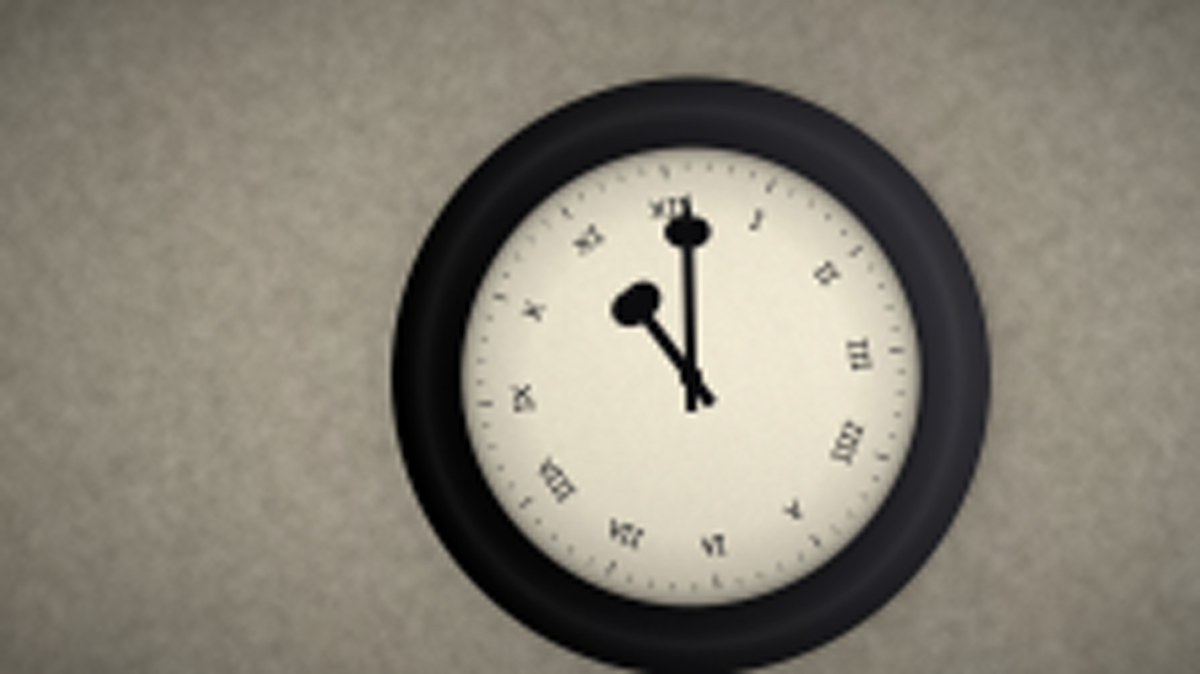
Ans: 11:01
